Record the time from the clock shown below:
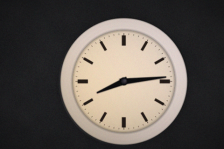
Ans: 8:14
